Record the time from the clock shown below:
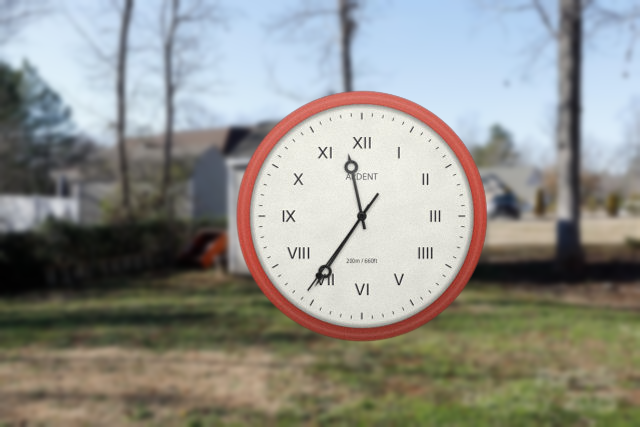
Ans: 11:35:36
